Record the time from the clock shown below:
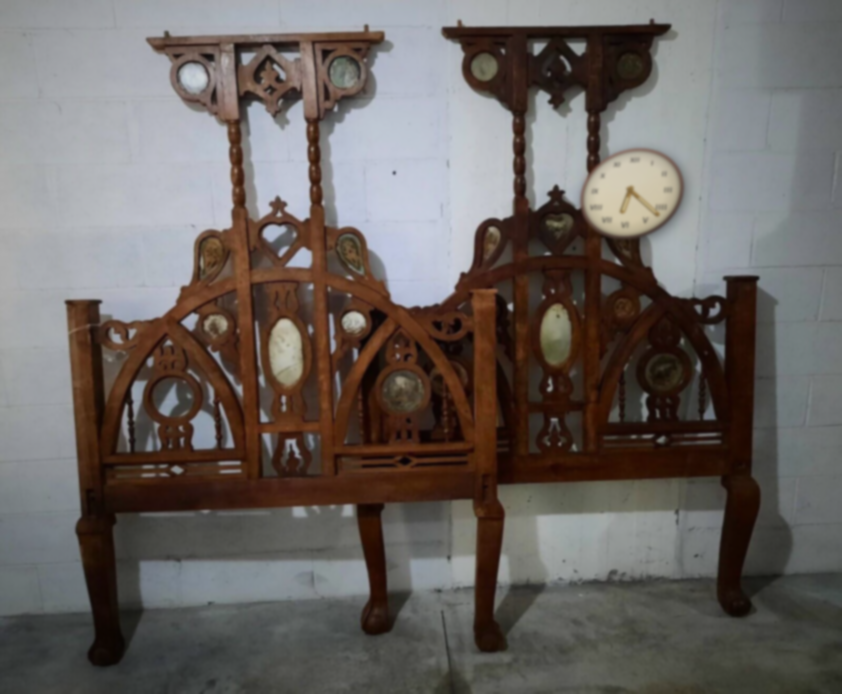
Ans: 6:22
